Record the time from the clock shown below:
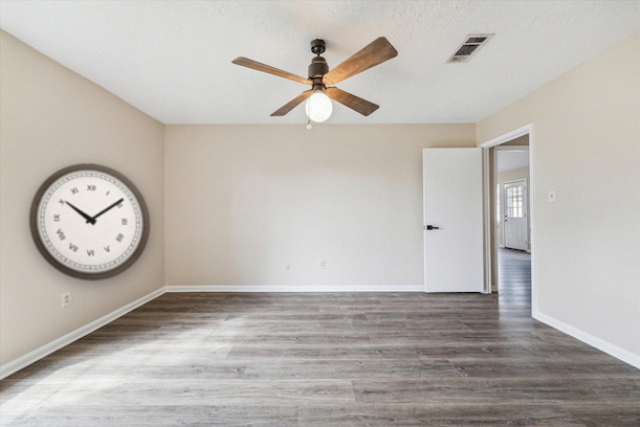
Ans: 10:09
